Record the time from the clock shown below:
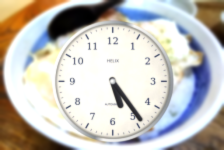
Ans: 5:24
